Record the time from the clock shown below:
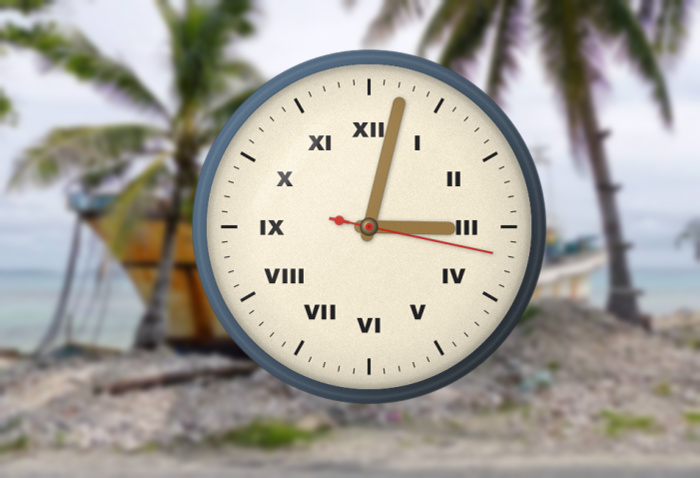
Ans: 3:02:17
